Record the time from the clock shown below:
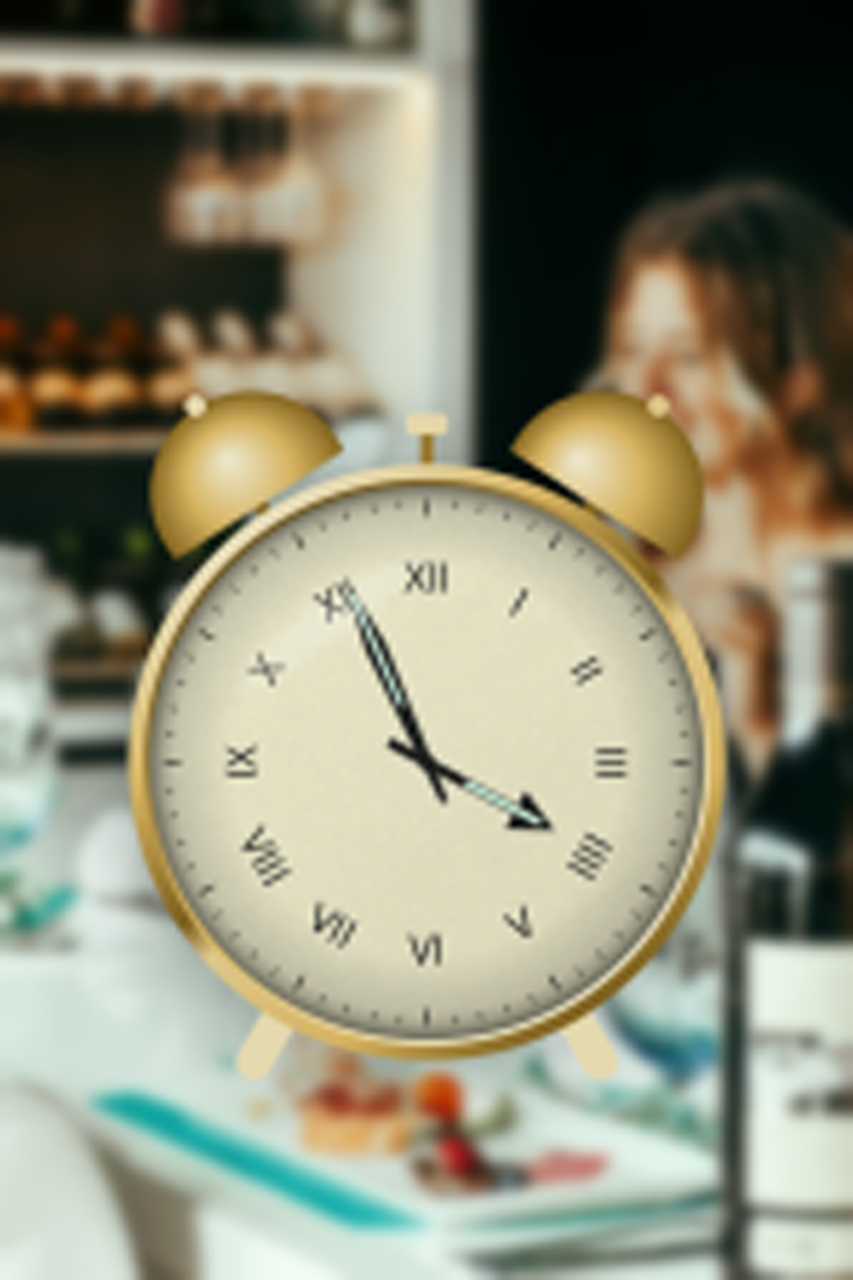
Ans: 3:56
